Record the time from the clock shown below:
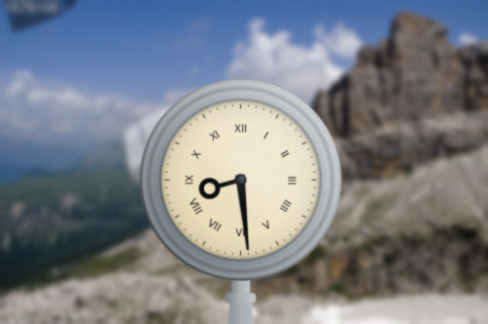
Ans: 8:29
